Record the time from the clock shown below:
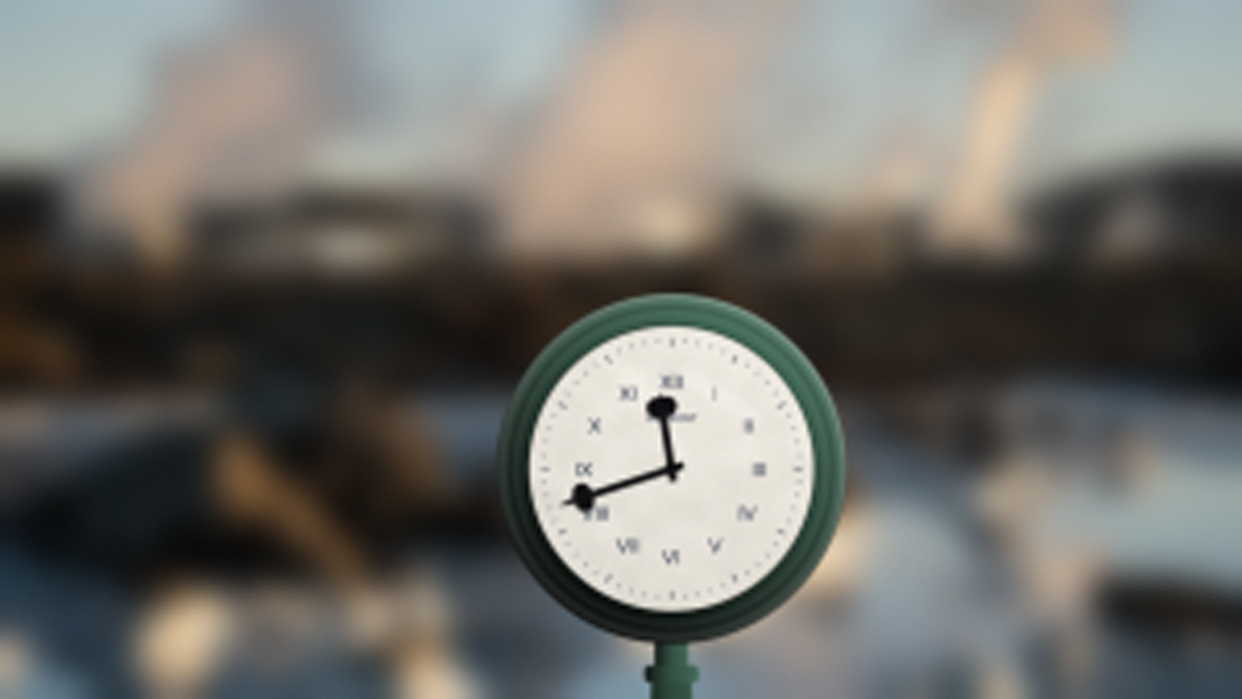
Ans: 11:42
